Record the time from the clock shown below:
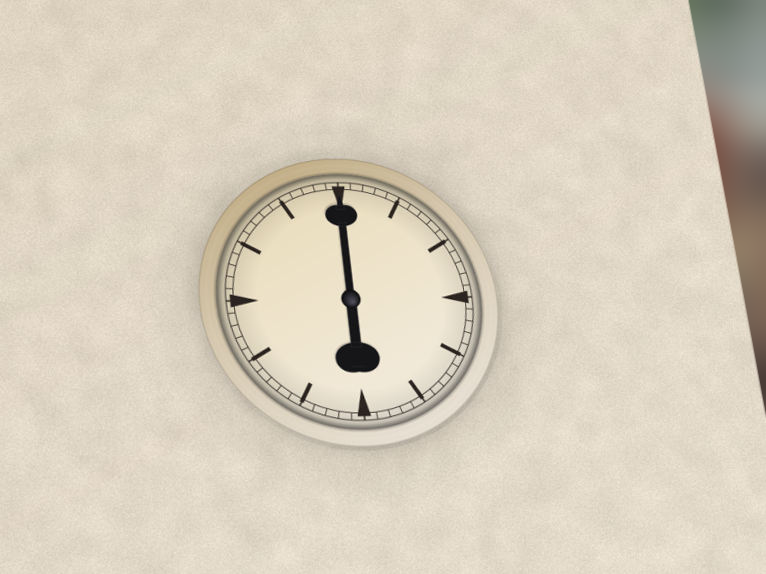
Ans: 6:00
